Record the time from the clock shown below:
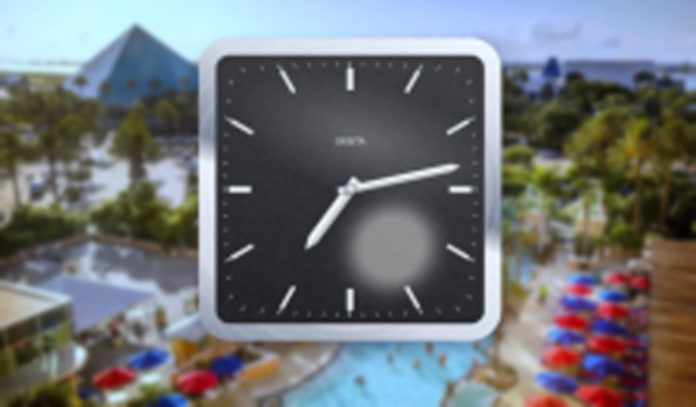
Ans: 7:13
